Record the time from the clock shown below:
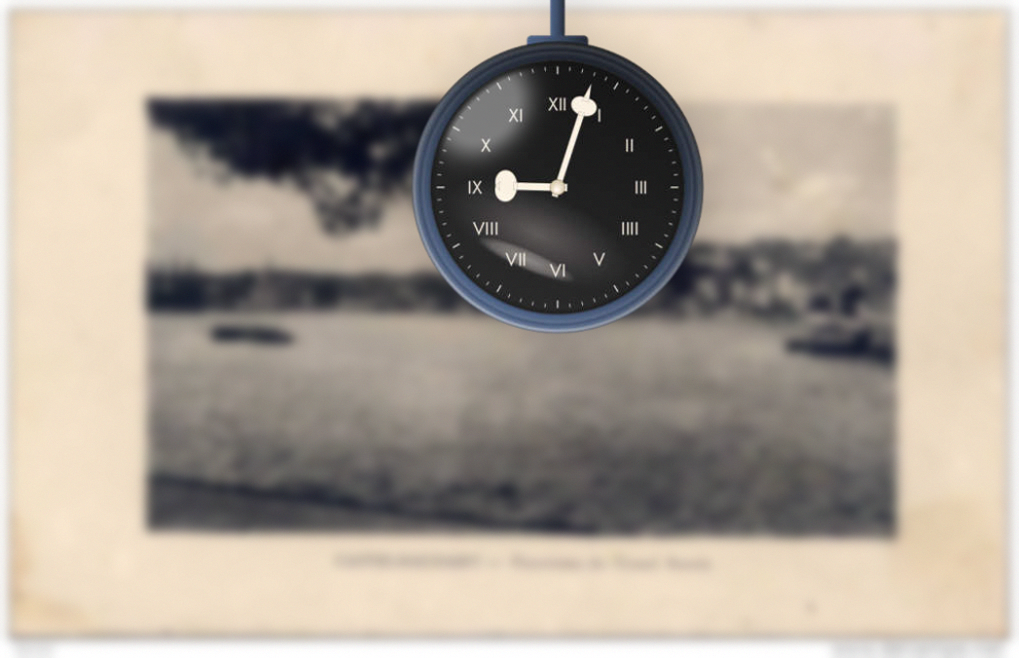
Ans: 9:03
